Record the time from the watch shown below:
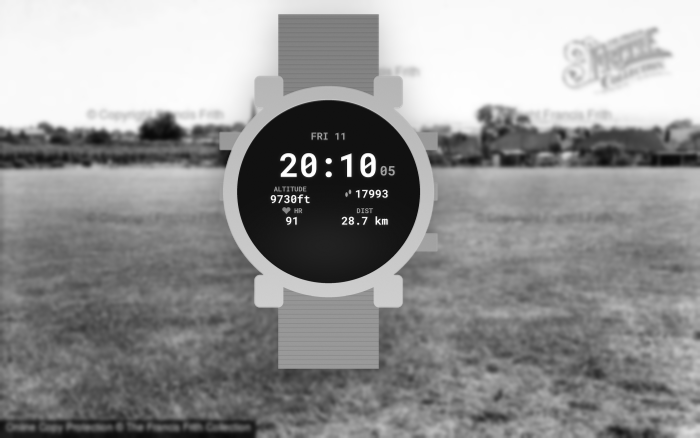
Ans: 20:10:05
